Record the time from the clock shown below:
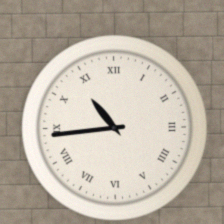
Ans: 10:44
